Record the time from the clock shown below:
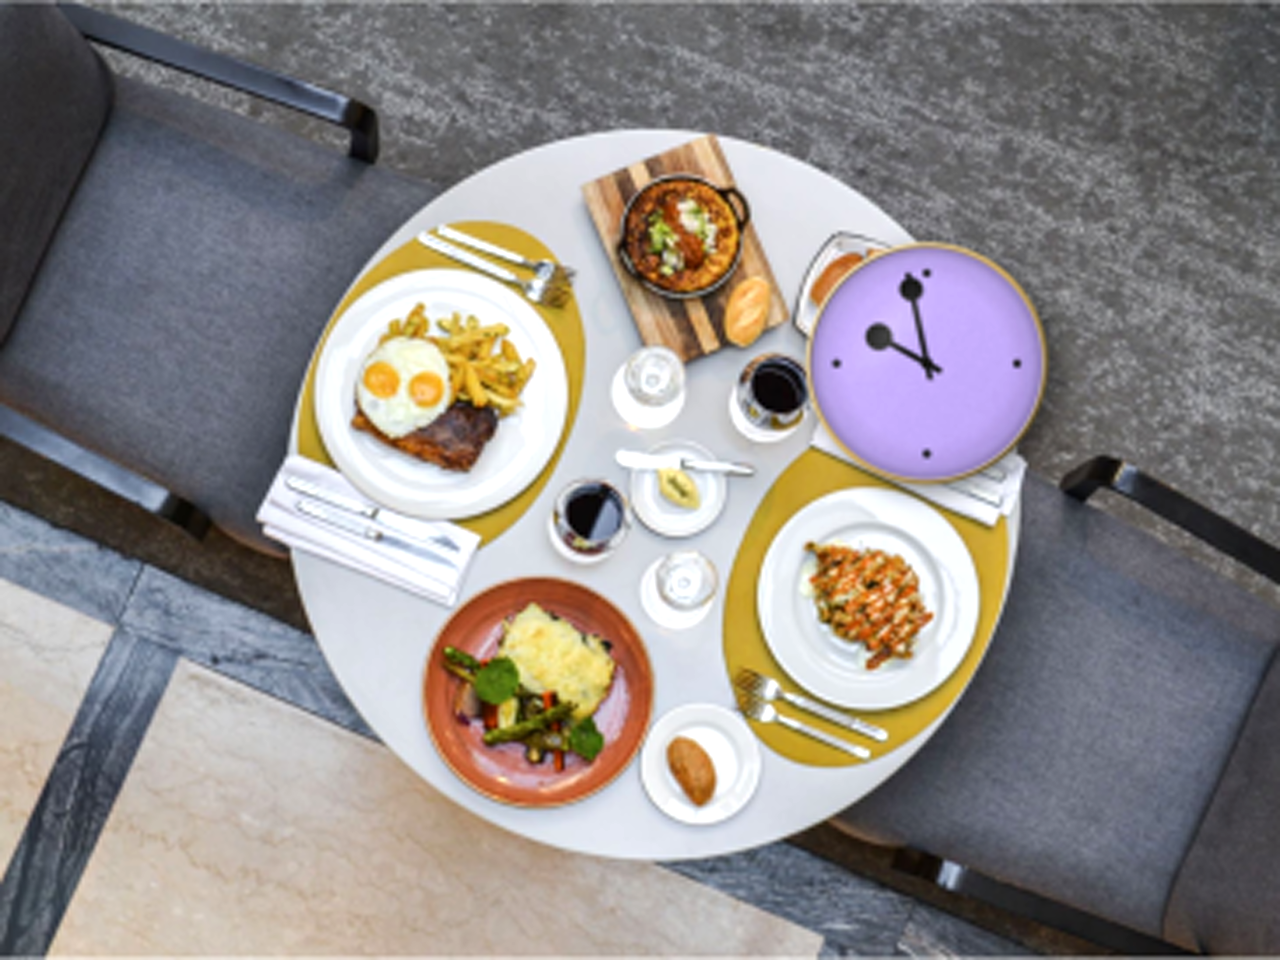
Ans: 9:58
